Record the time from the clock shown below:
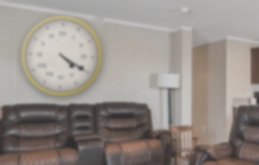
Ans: 4:20
